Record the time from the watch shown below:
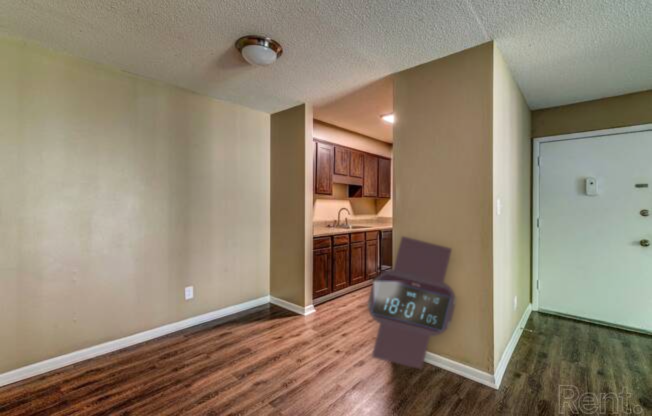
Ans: 18:01
